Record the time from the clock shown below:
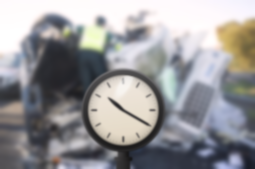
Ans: 10:20
